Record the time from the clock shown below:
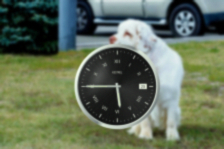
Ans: 5:45
